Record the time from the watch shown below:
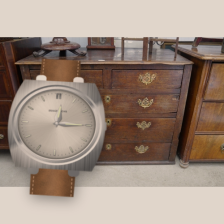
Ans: 12:15
